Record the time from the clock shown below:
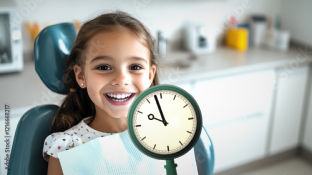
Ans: 9:58
